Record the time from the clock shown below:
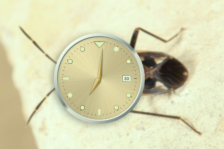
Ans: 7:01
